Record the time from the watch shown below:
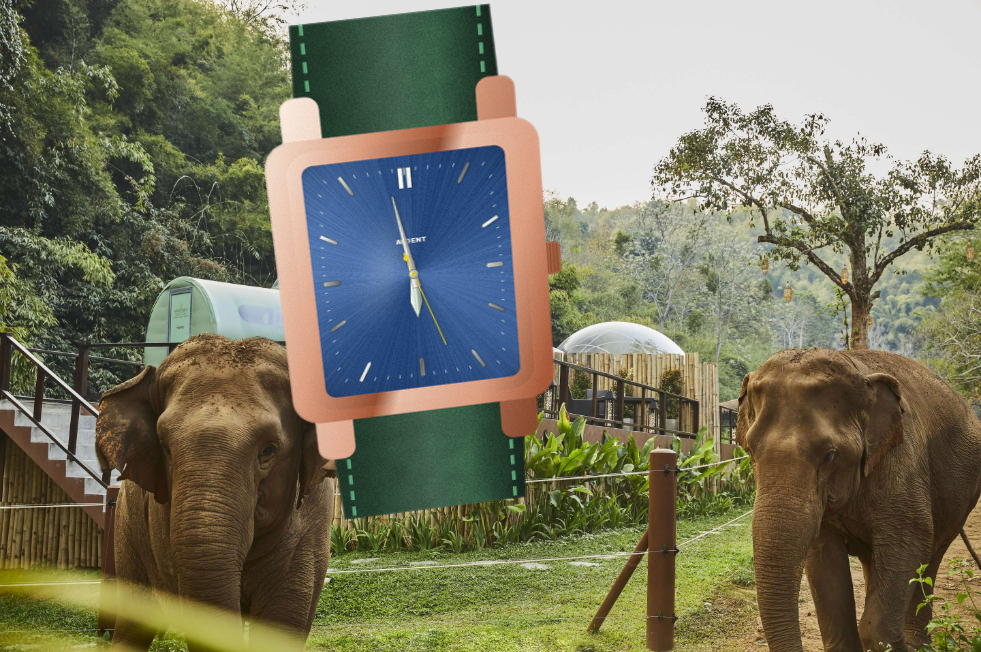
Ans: 5:58:27
